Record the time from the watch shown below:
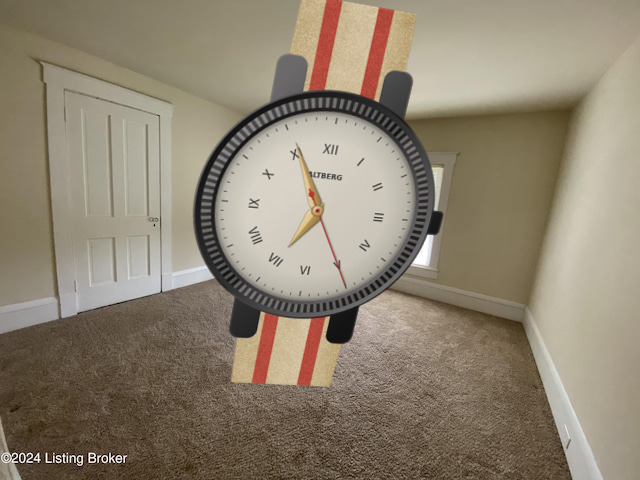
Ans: 6:55:25
